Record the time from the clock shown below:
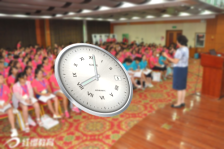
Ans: 8:01
